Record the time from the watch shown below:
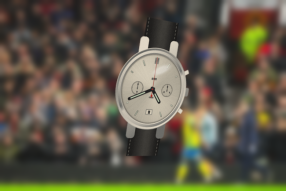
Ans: 4:41
